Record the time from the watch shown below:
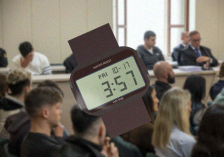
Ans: 3:57
